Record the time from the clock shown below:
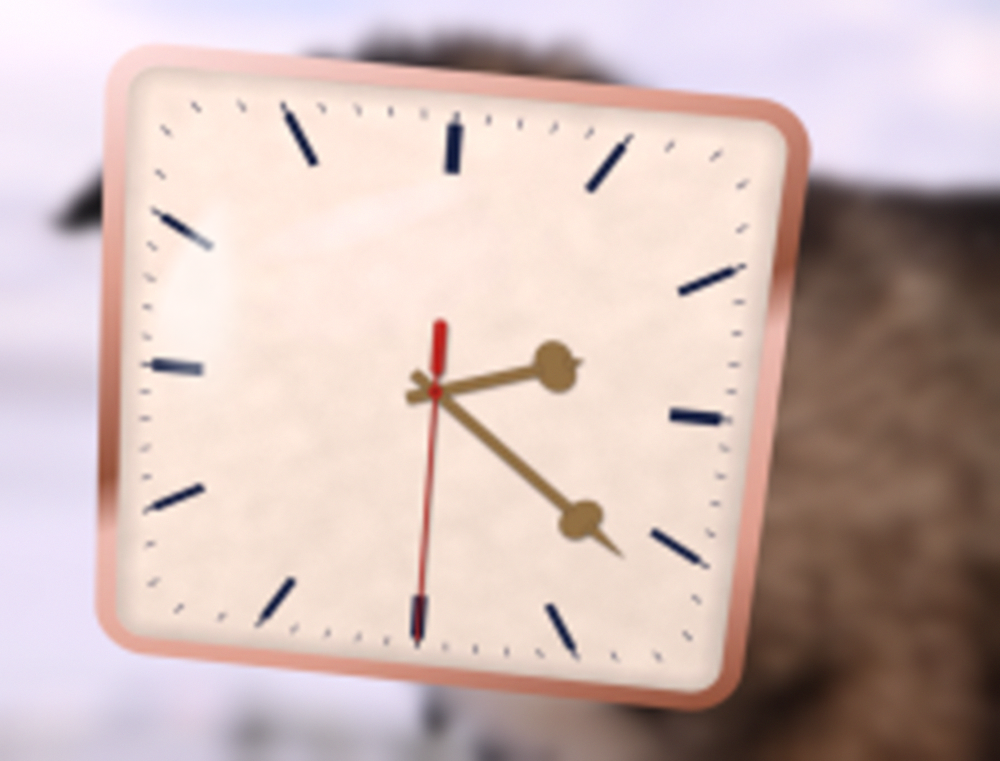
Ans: 2:21:30
